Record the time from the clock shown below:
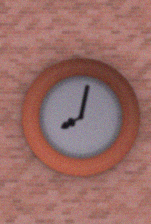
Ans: 8:02
